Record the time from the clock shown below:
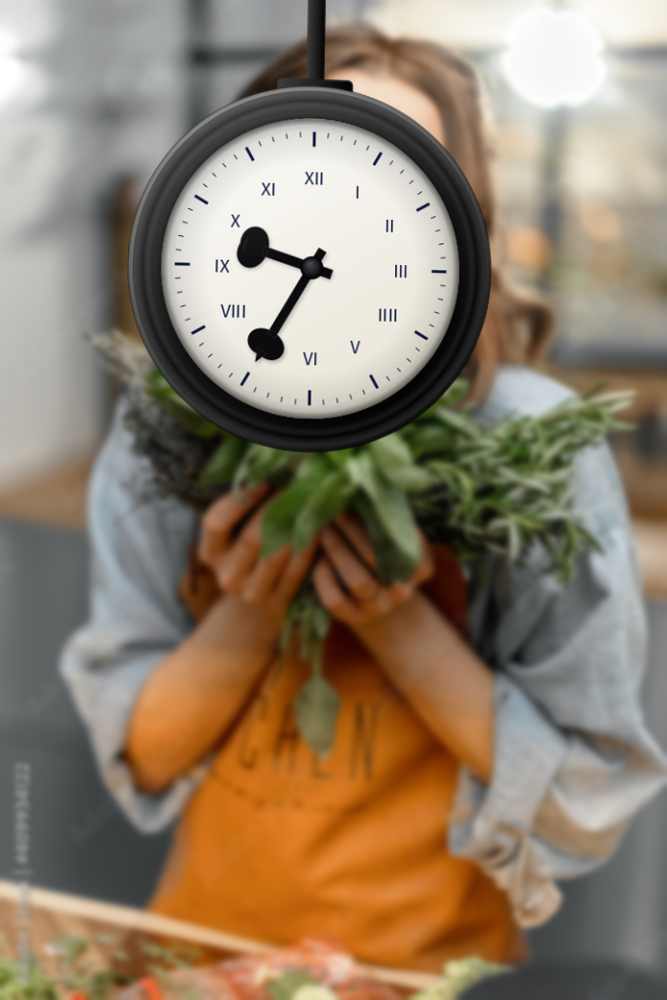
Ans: 9:35
